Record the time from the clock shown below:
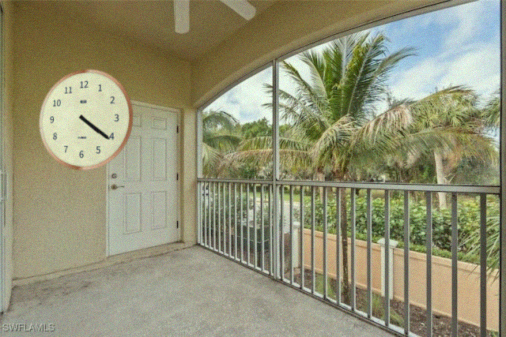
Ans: 4:21
